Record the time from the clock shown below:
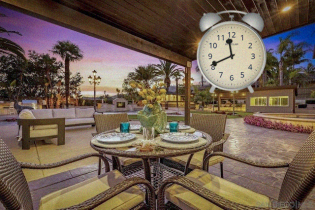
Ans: 11:41
